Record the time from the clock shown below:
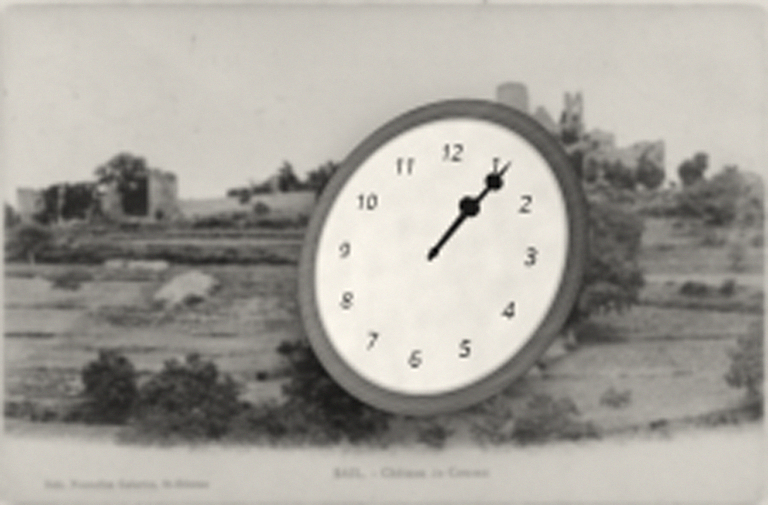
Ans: 1:06
